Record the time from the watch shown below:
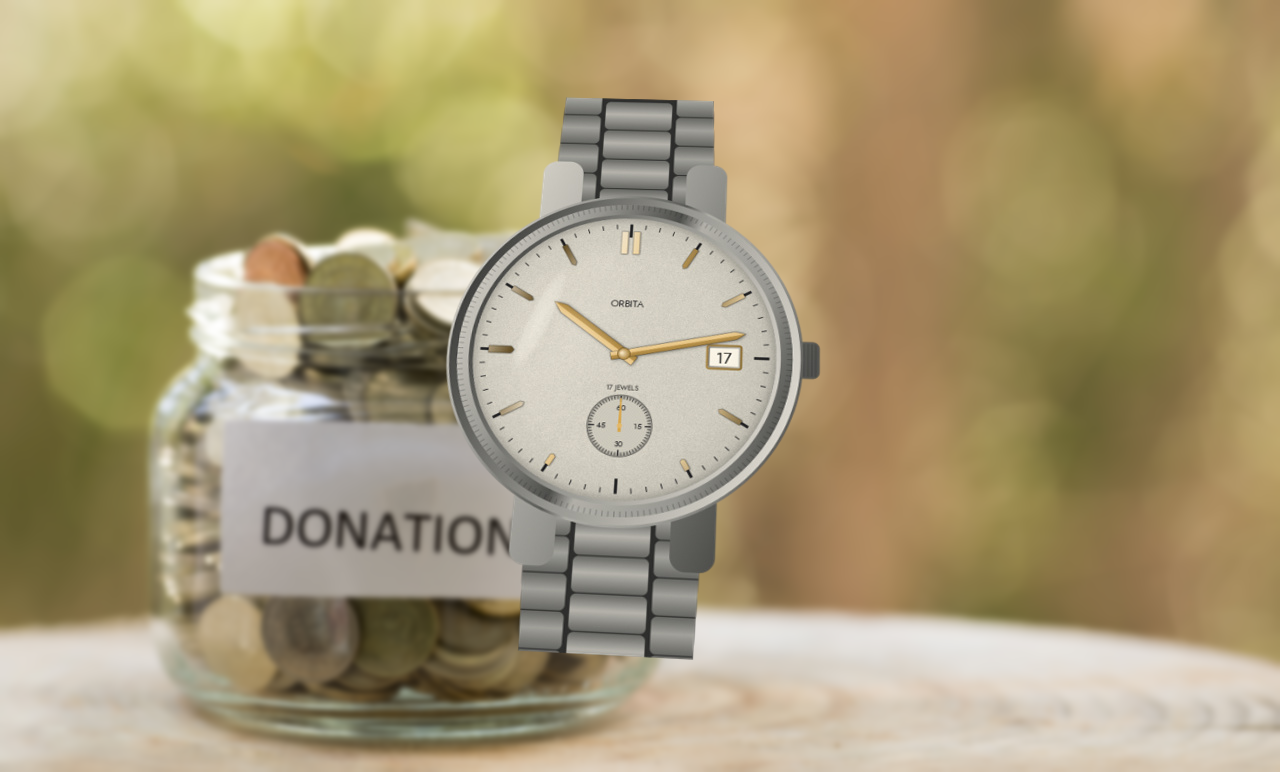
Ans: 10:13
